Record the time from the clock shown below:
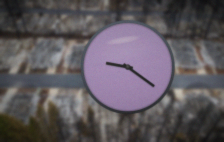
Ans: 9:21
